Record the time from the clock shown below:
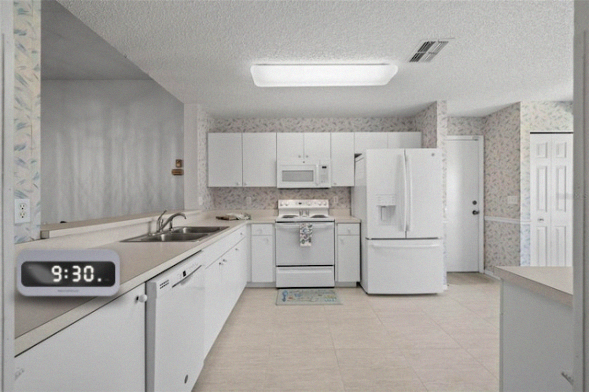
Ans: 9:30
